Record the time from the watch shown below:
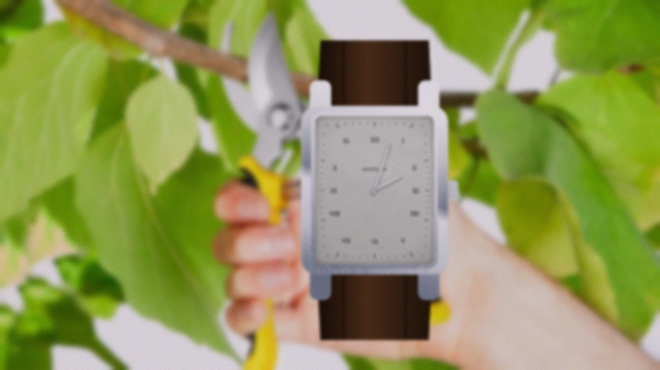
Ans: 2:03
